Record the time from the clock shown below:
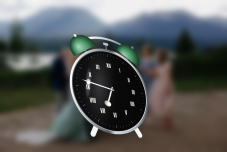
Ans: 6:47
